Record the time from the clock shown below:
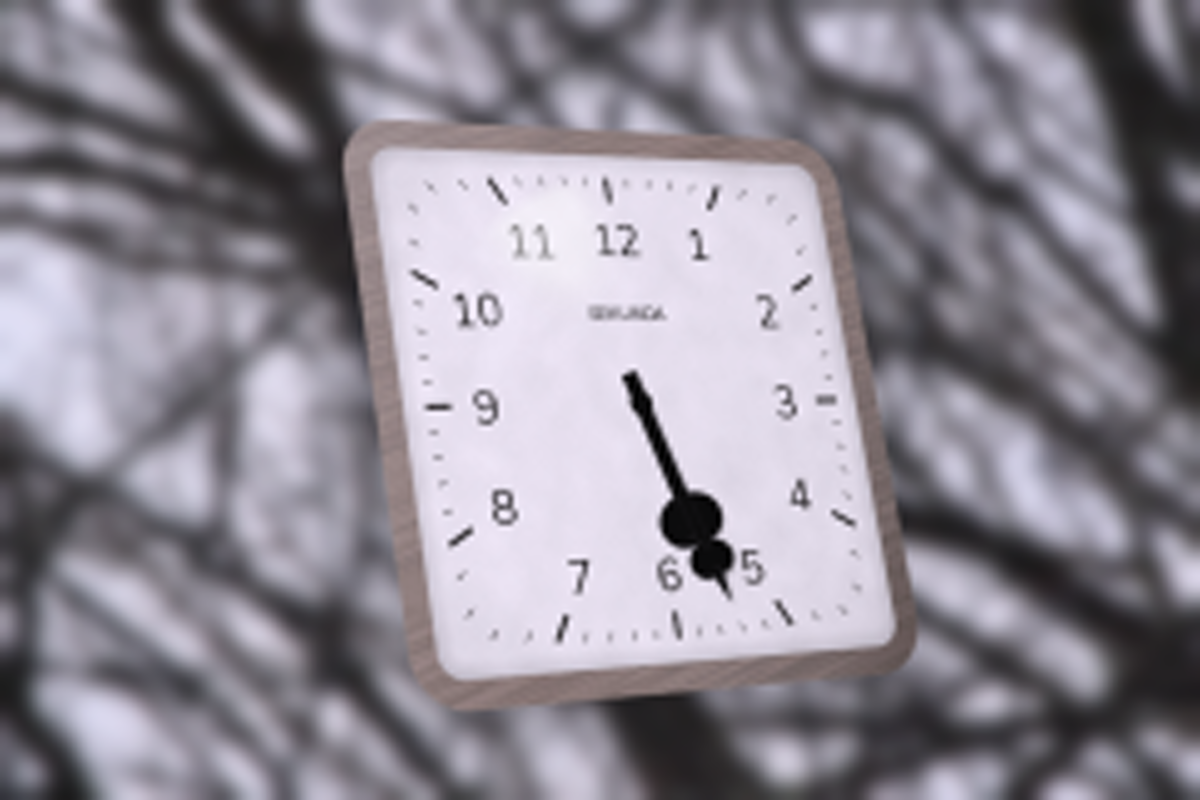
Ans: 5:27
